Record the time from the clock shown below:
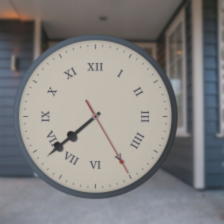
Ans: 7:38:25
